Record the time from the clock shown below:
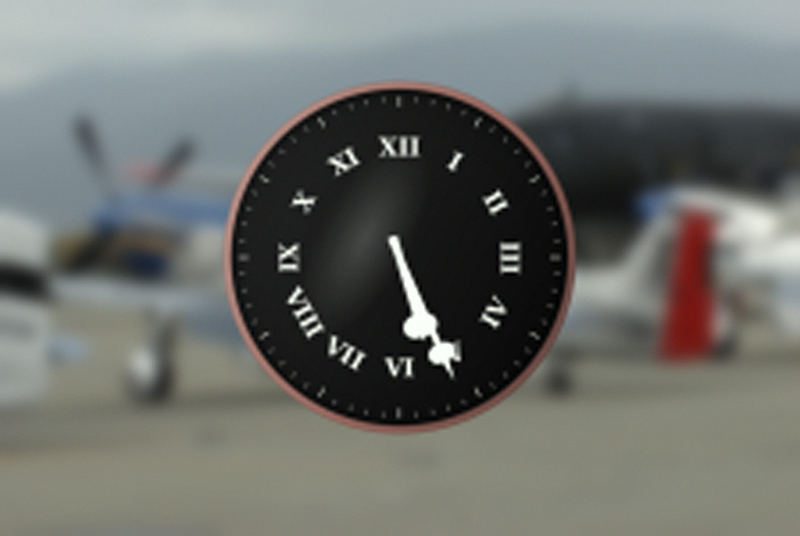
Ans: 5:26
